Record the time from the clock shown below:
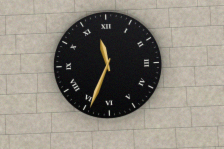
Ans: 11:34
